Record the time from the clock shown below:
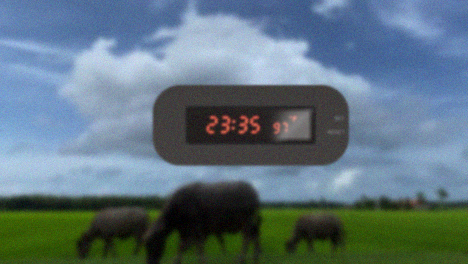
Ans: 23:35
